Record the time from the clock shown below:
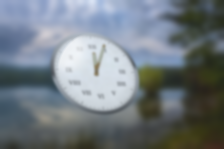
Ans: 12:04
